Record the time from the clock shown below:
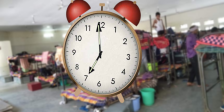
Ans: 6:59
